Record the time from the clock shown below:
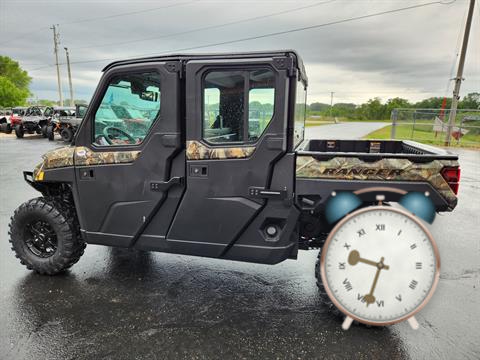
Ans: 9:33
